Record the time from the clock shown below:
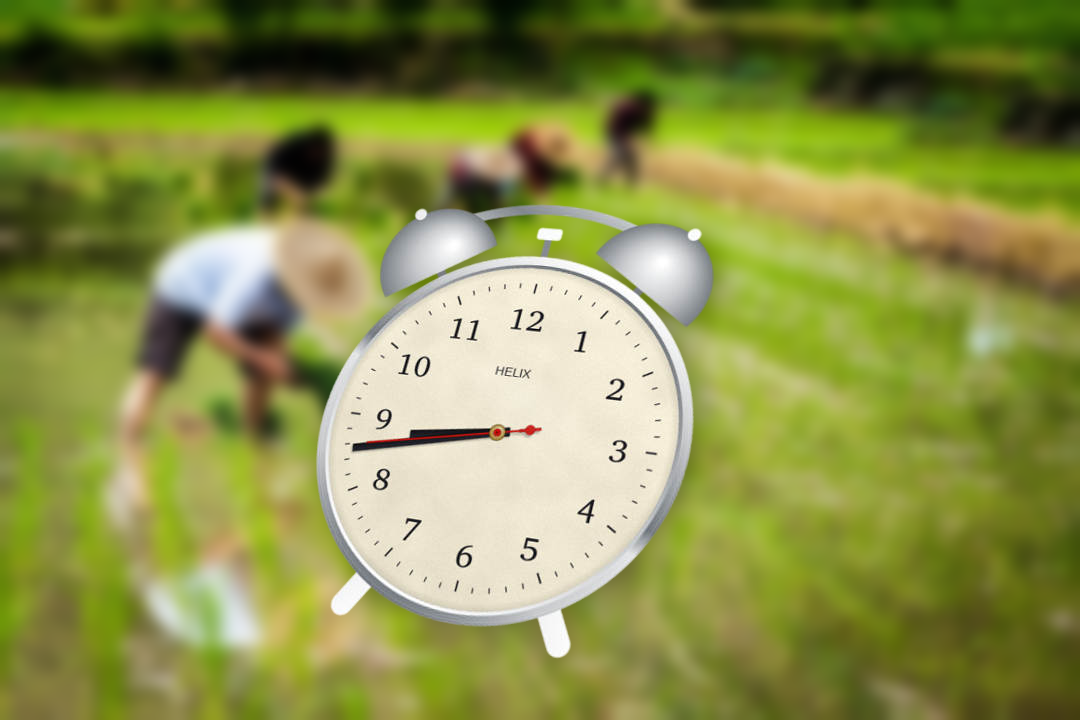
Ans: 8:42:43
